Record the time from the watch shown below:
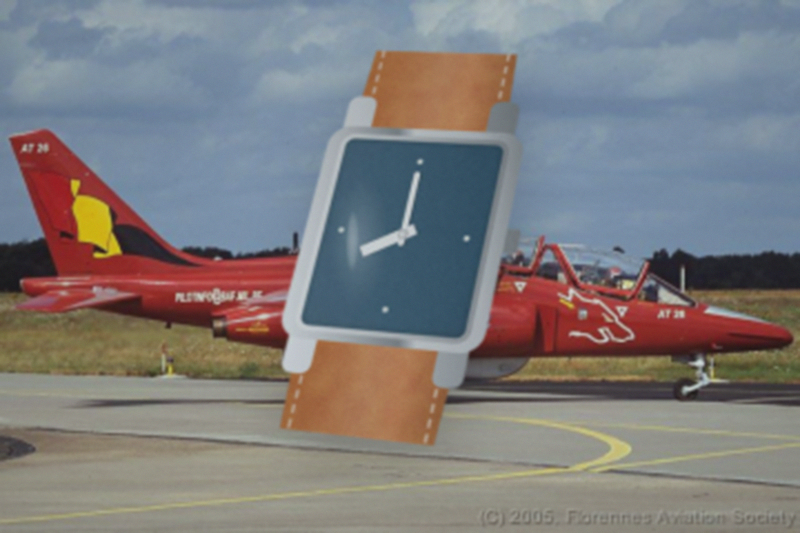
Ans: 8:00
